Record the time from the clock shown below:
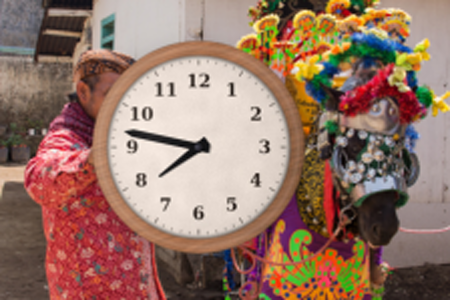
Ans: 7:47
